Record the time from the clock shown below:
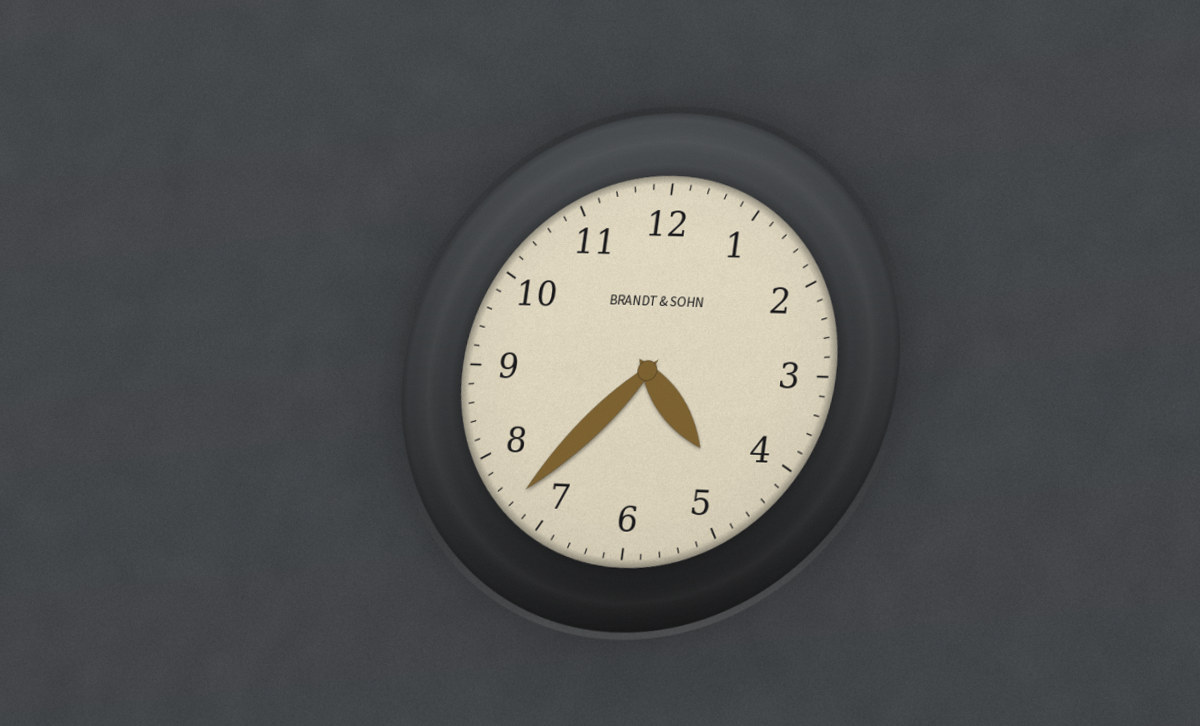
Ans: 4:37
